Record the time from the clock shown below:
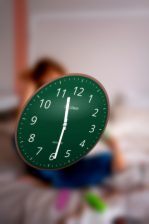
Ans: 11:29
